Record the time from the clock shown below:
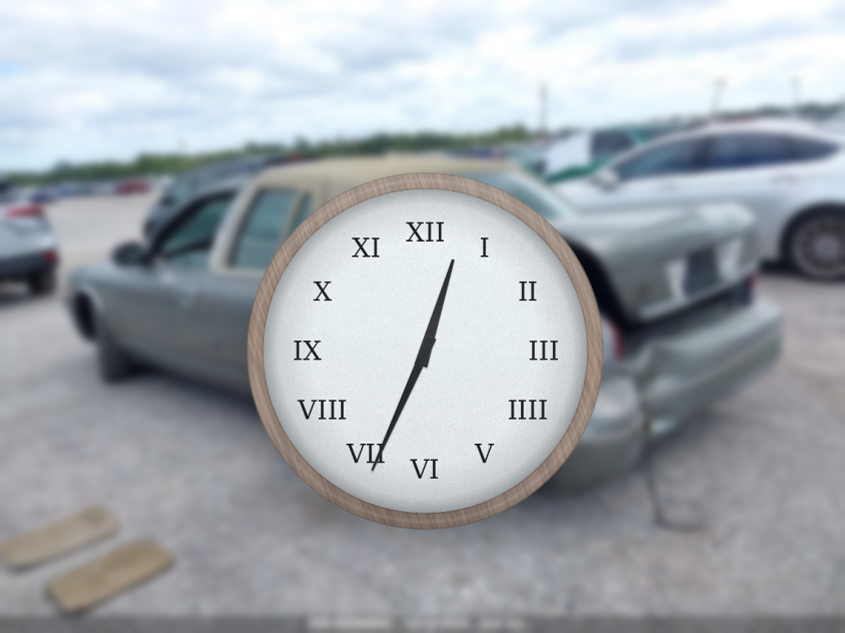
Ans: 12:34
